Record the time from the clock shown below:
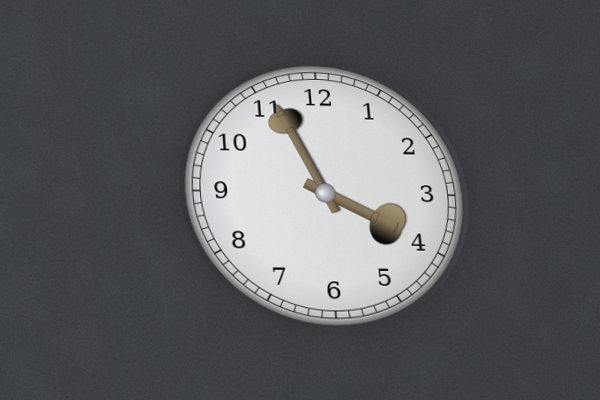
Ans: 3:56
